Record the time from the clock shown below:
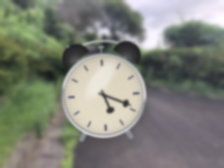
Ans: 5:19
